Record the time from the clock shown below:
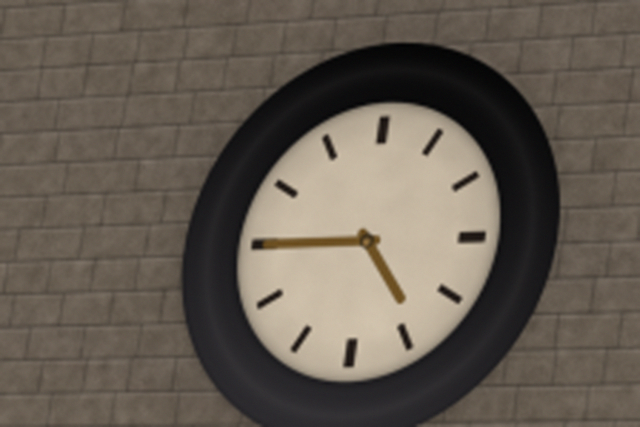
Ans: 4:45
